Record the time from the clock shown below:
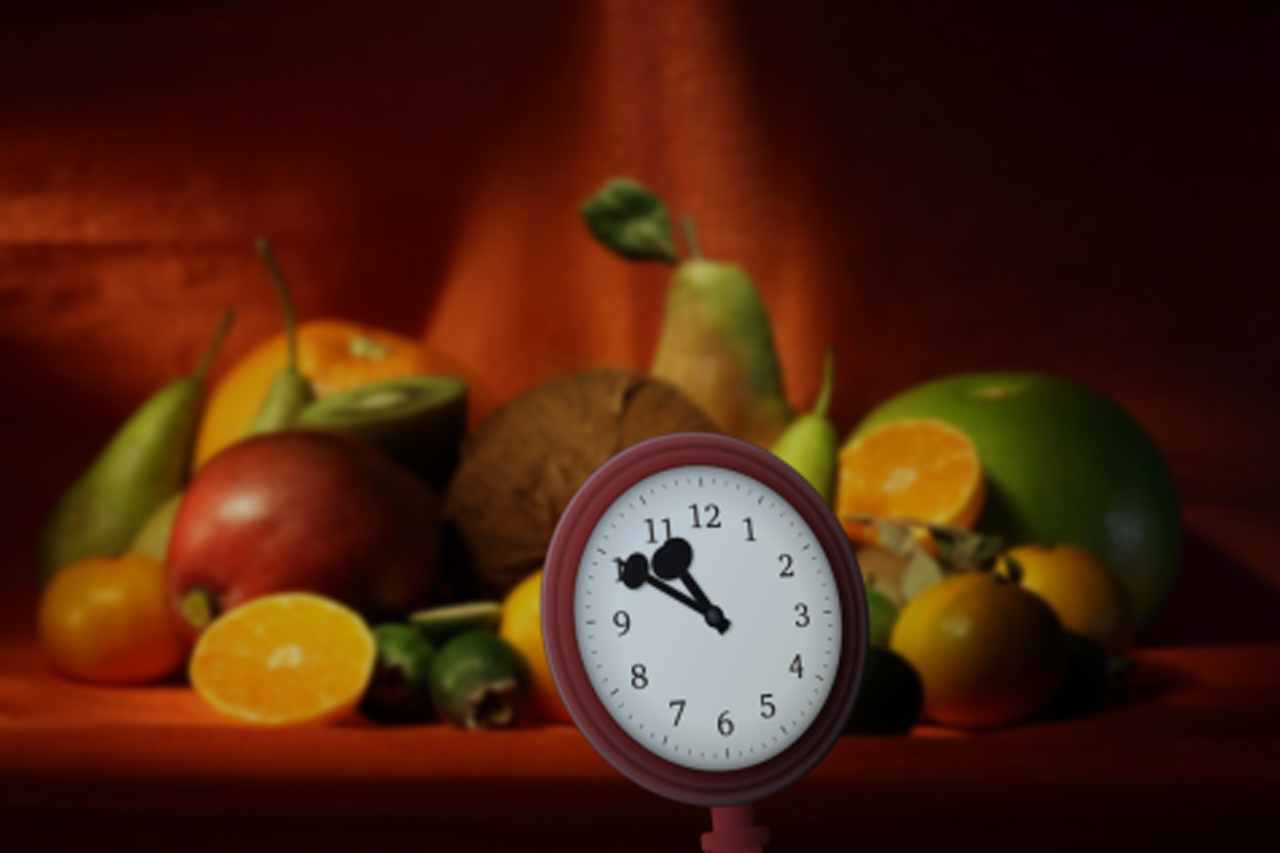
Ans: 10:50
